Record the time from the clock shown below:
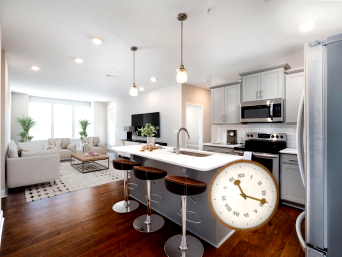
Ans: 11:19
